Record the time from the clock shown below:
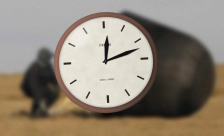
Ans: 12:12
